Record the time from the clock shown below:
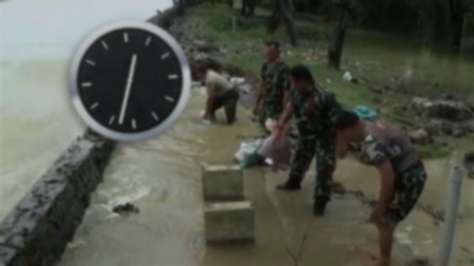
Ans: 12:33
